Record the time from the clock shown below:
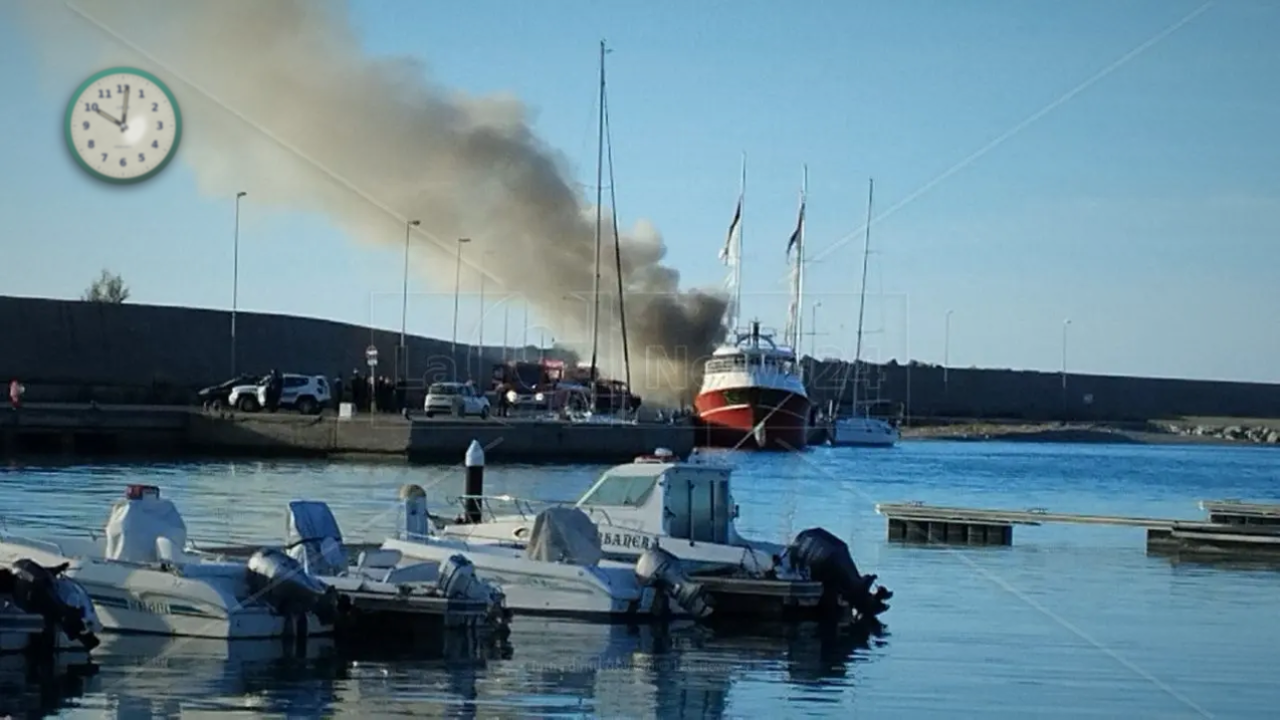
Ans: 10:01
